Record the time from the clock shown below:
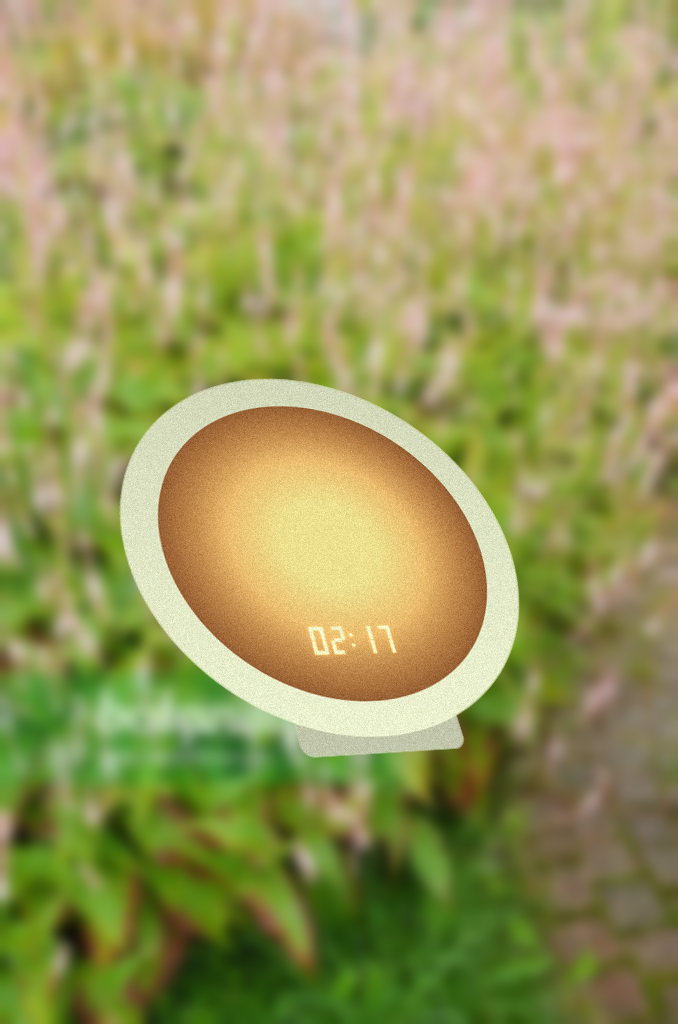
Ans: 2:17
